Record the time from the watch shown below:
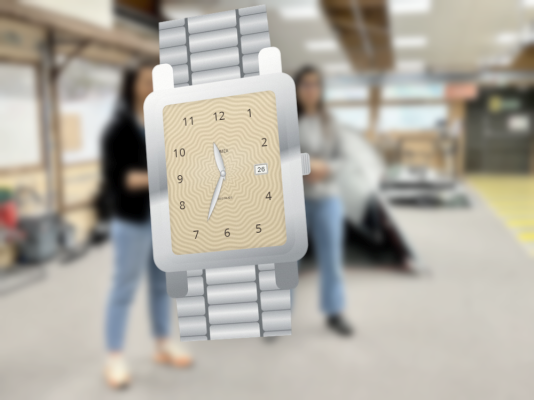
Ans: 11:34
